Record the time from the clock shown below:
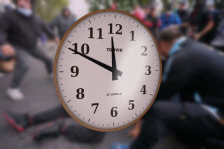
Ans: 11:49
